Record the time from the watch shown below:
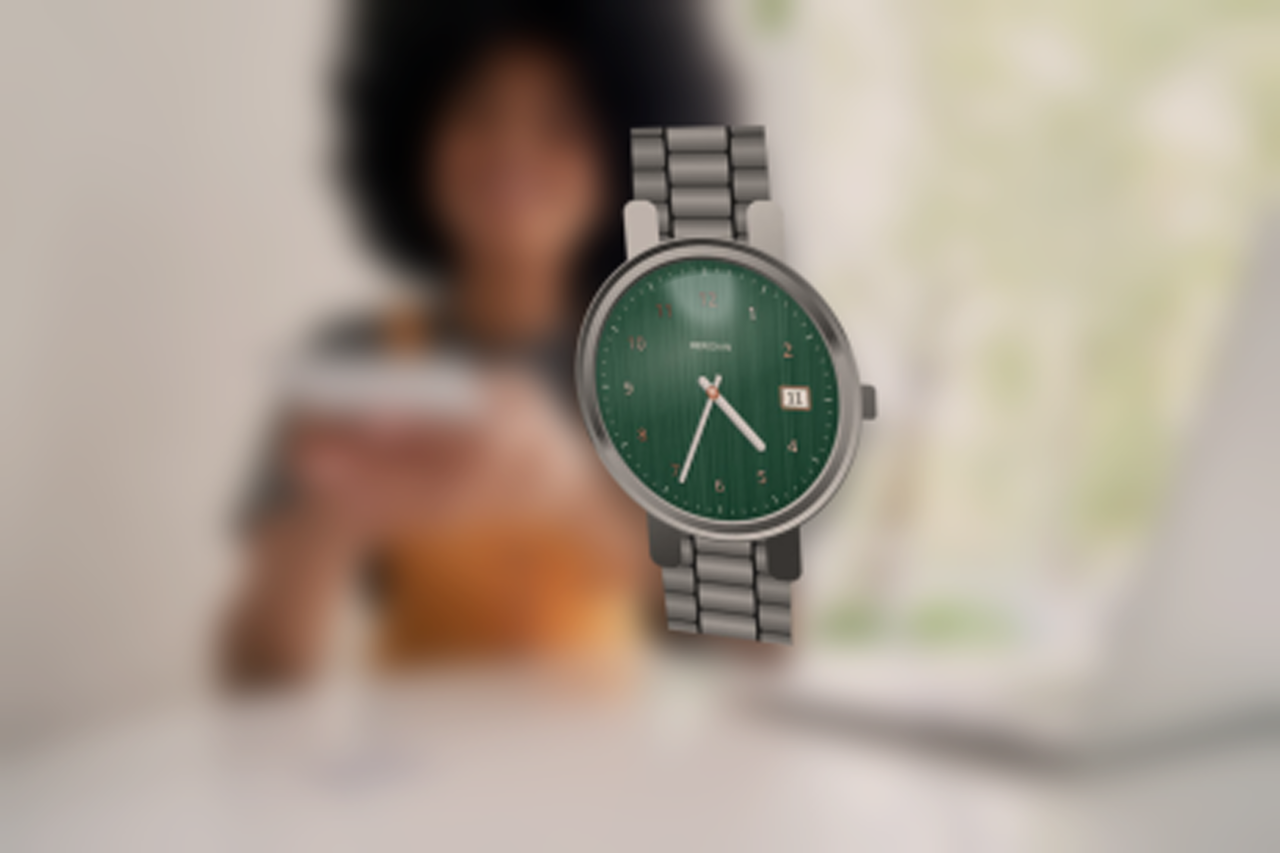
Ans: 4:34
